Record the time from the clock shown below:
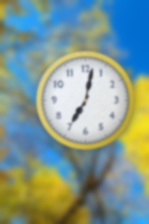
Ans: 7:02
